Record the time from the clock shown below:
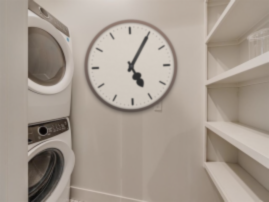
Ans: 5:05
